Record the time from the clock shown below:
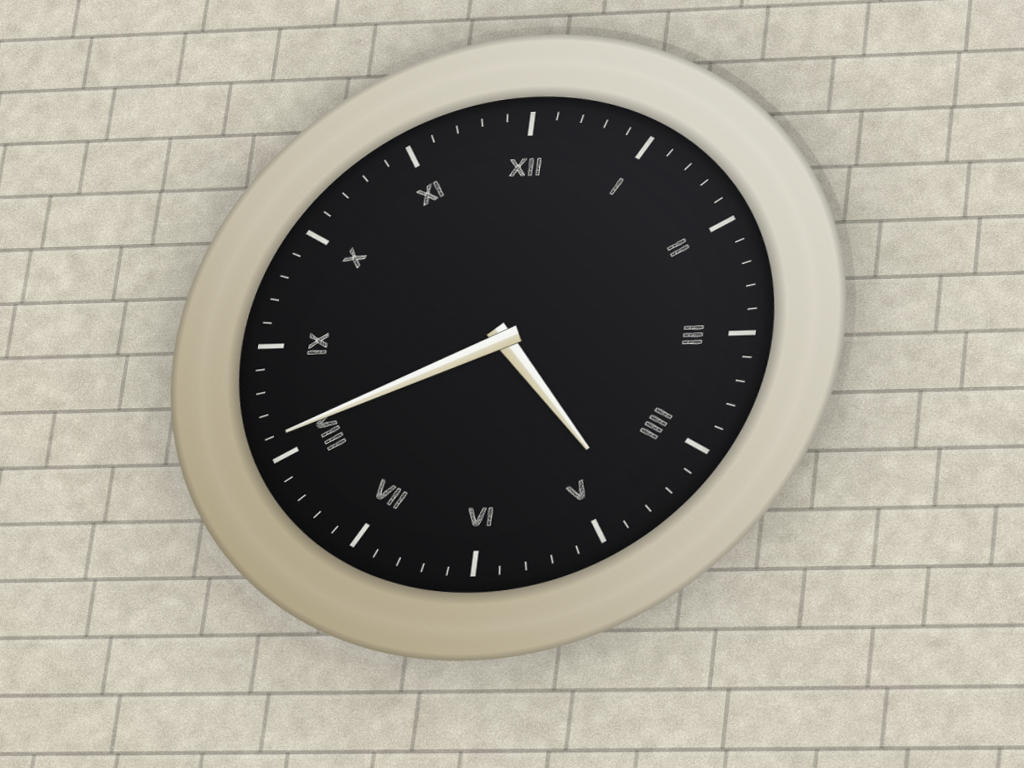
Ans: 4:41
